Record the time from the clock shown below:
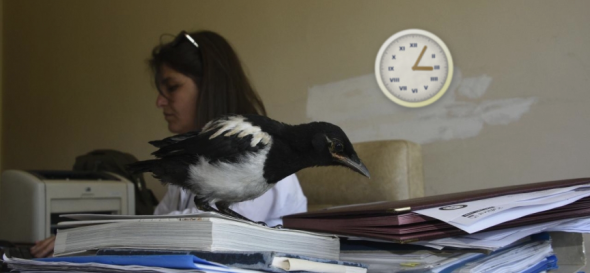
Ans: 3:05
